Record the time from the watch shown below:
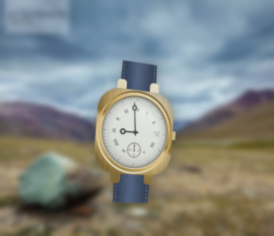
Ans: 8:59
